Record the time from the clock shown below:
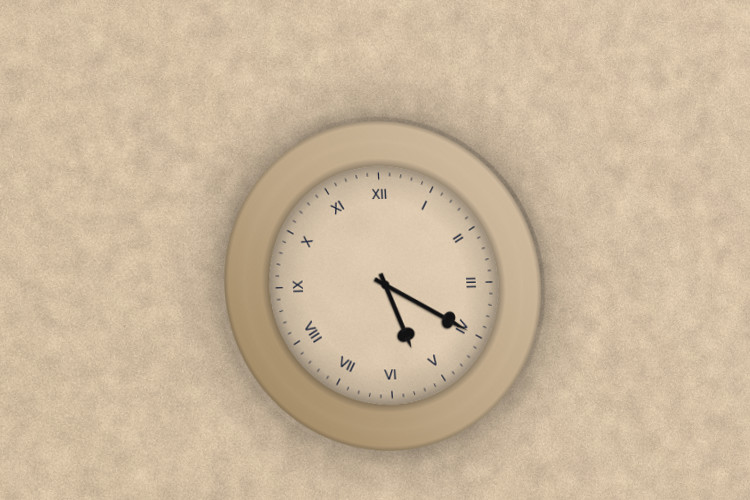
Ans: 5:20
